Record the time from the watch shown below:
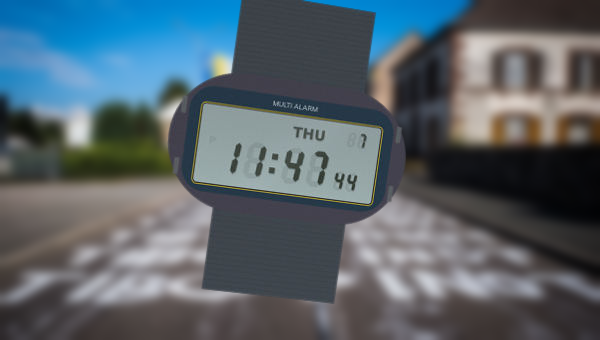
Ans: 11:47:44
